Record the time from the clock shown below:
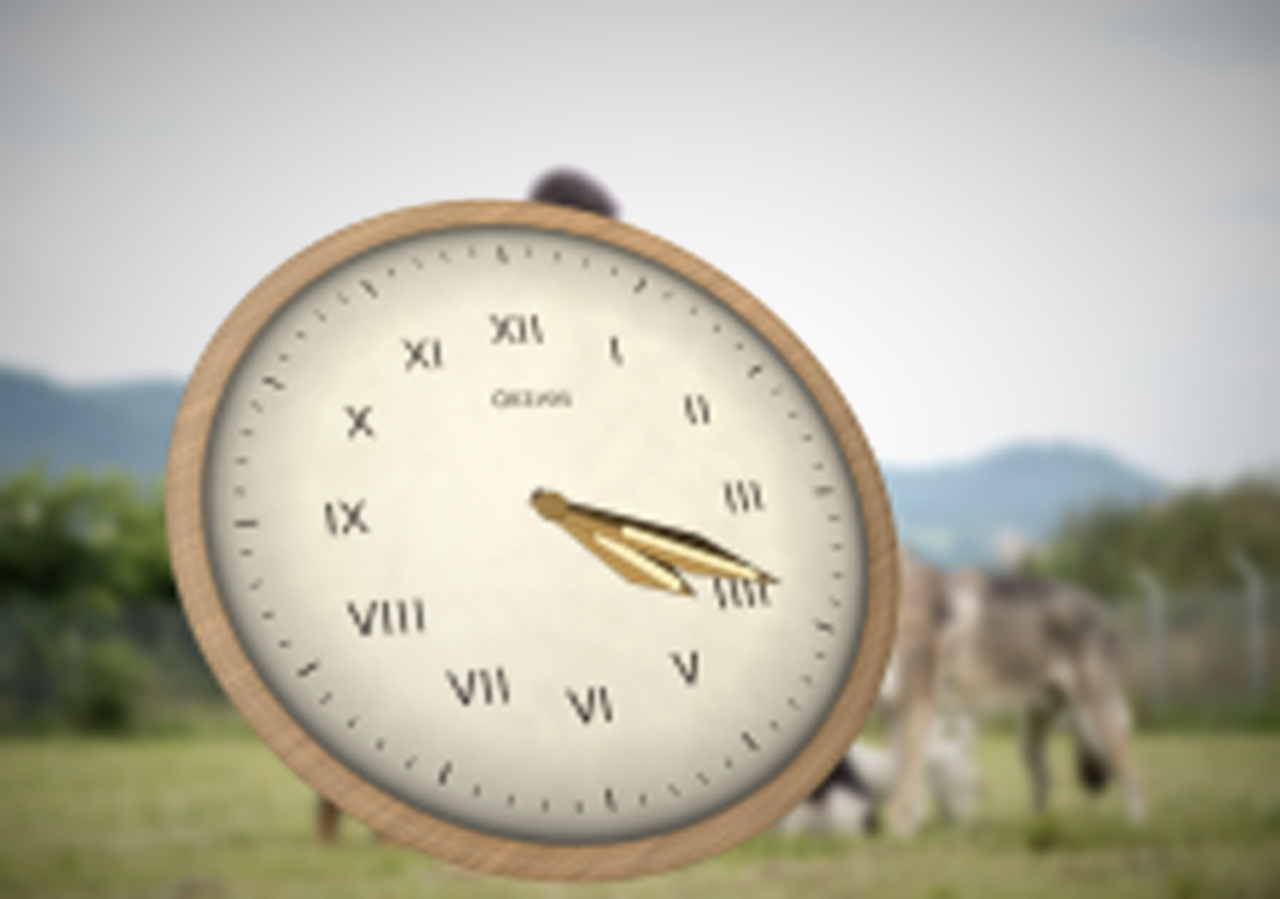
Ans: 4:19
